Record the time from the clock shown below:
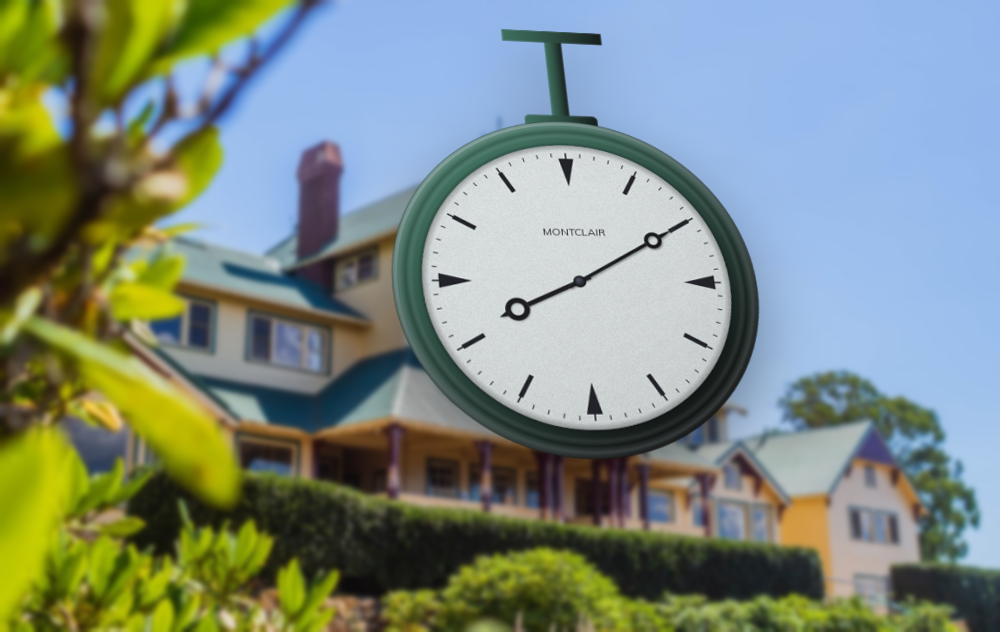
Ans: 8:10
